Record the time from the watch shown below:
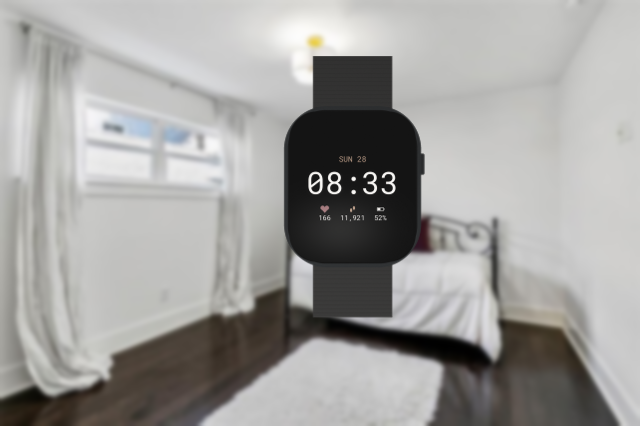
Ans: 8:33
